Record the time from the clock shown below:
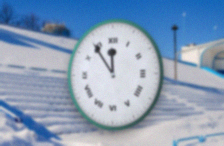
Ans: 11:54
